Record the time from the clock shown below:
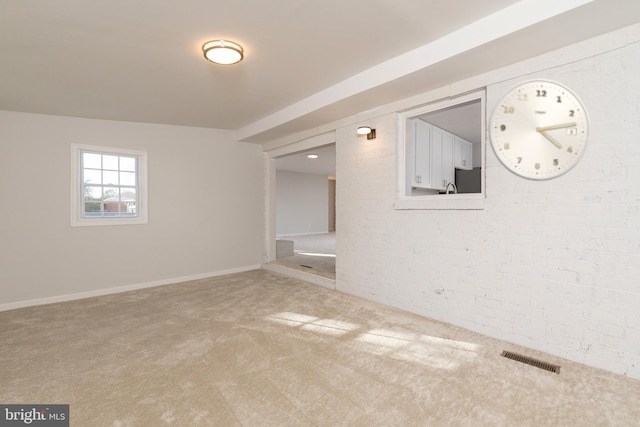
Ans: 4:13
